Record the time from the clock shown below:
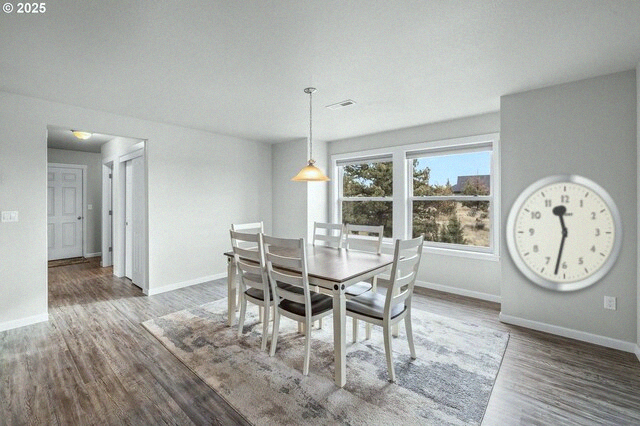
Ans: 11:32
